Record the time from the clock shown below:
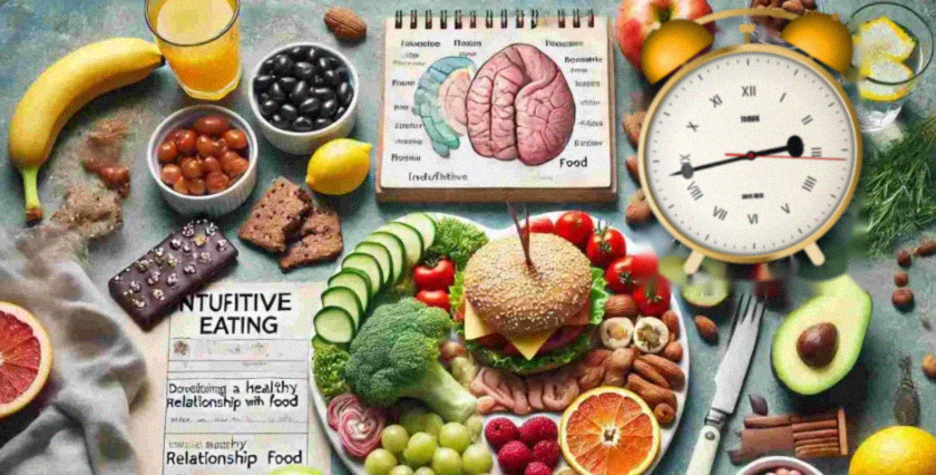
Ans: 2:43:16
